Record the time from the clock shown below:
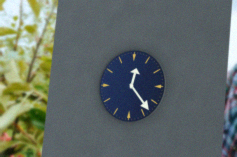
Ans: 12:23
